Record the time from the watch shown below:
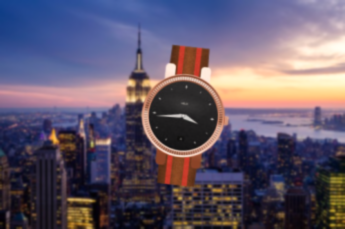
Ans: 3:44
